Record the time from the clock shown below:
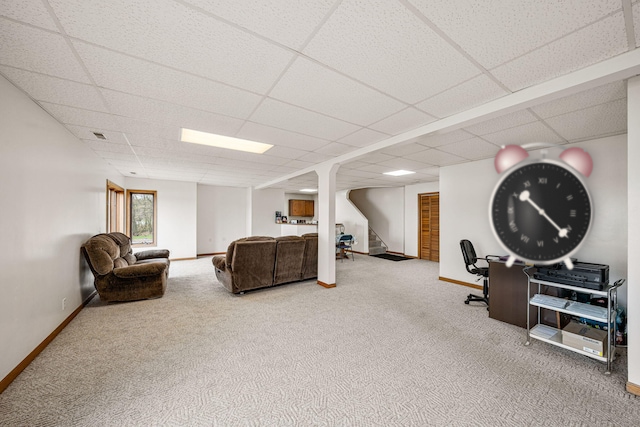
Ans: 10:22
